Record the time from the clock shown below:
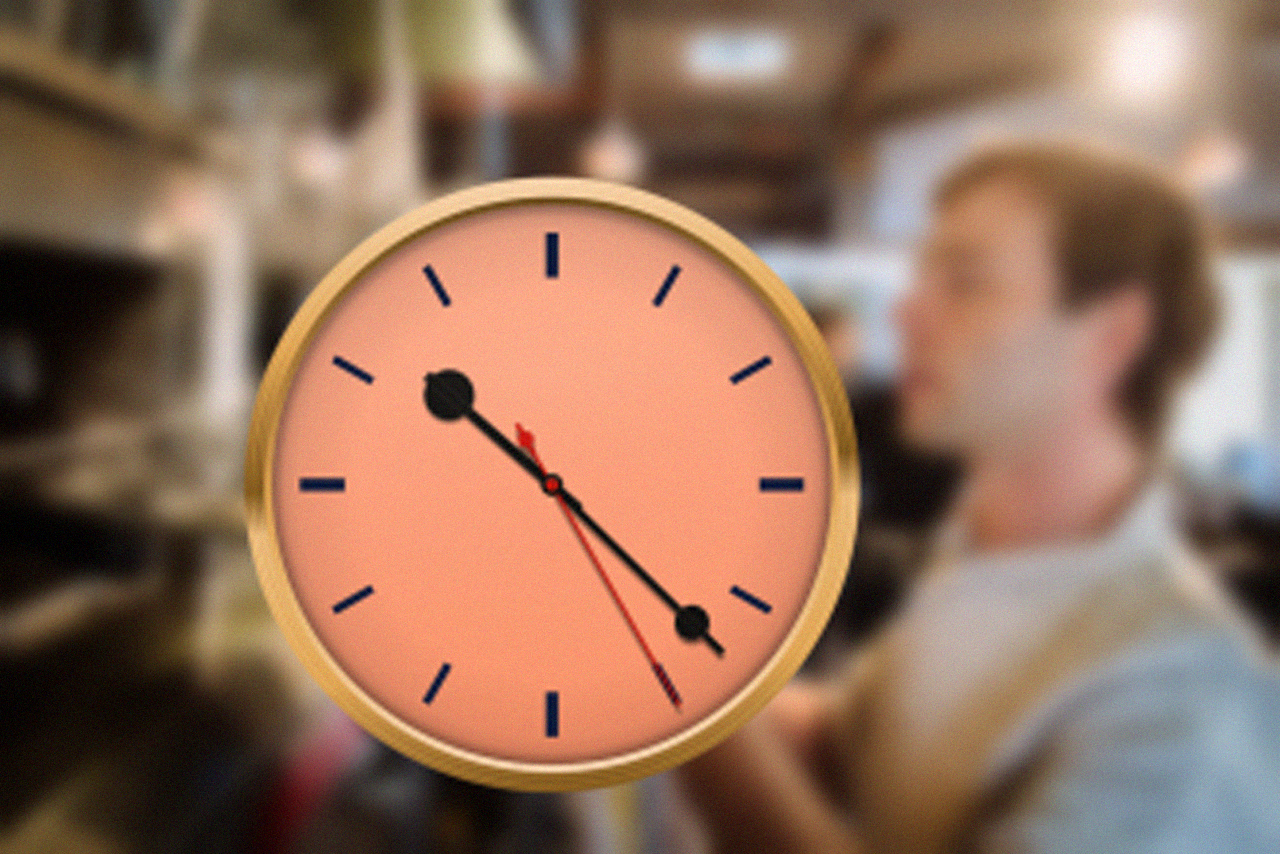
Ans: 10:22:25
